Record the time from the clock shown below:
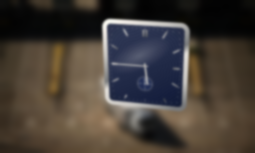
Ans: 5:45
